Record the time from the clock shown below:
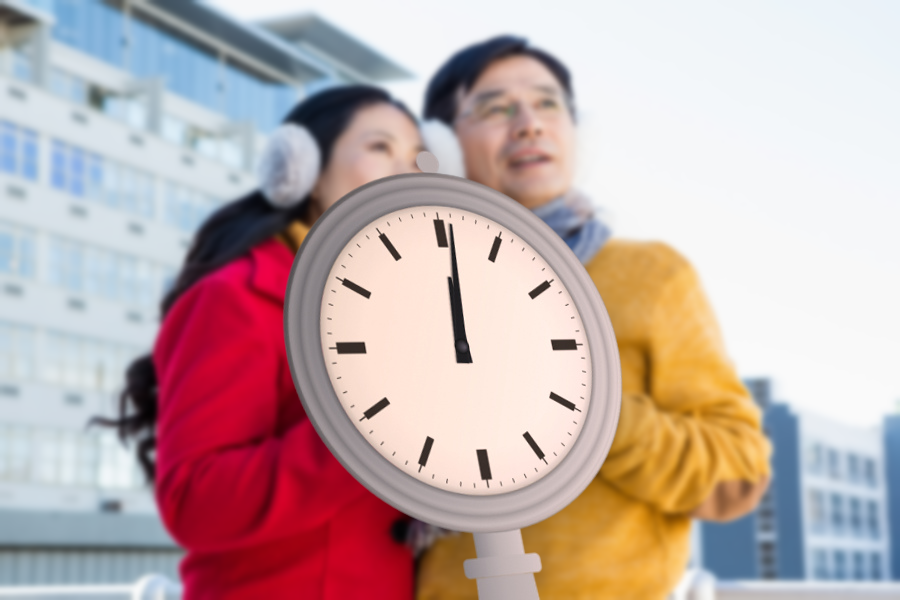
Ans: 12:01
